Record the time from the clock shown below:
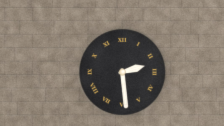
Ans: 2:29
